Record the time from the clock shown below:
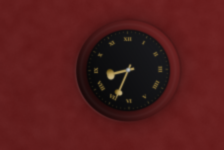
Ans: 8:34
